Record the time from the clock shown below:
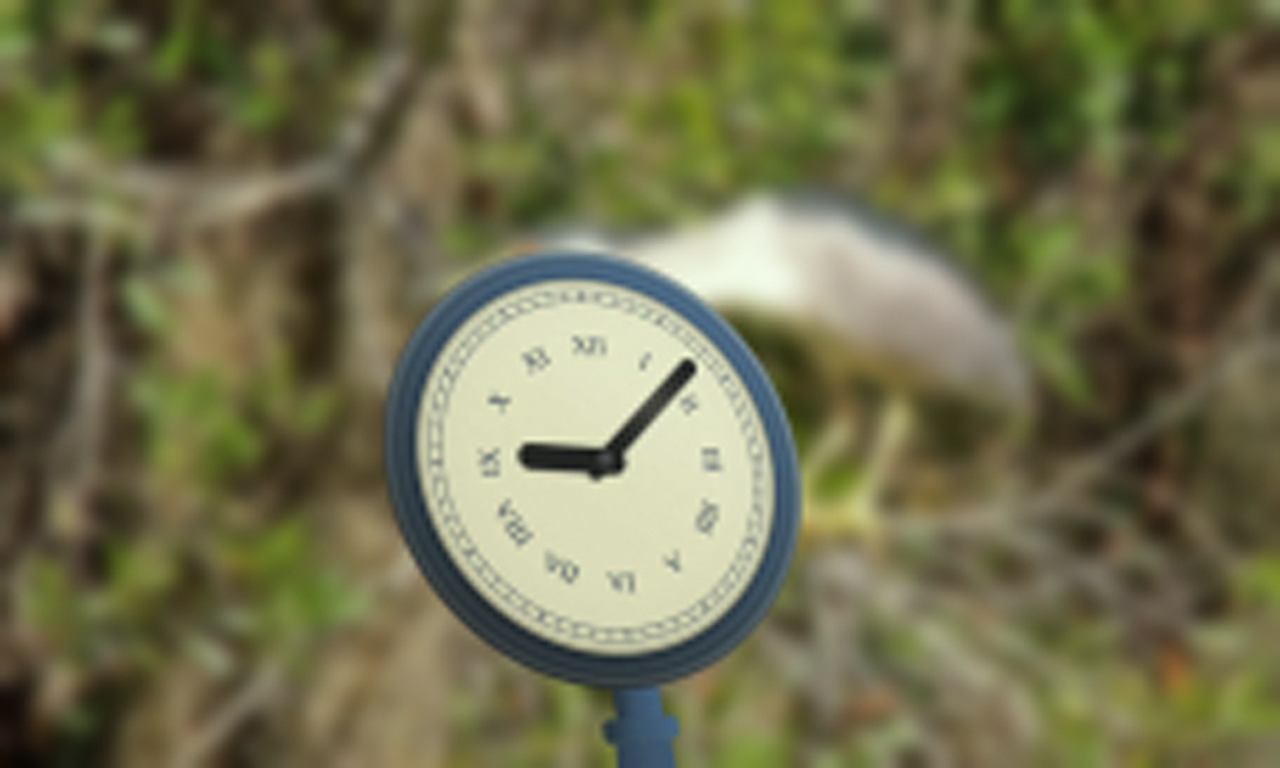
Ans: 9:08
